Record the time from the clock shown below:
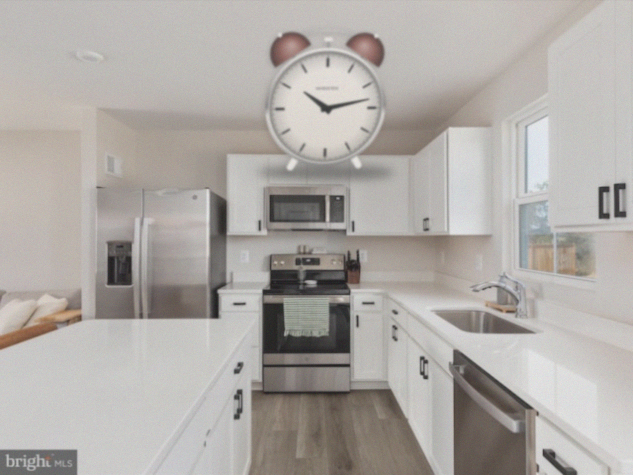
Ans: 10:13
